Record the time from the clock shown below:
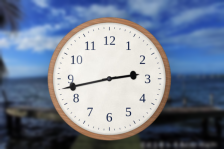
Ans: 2:43
